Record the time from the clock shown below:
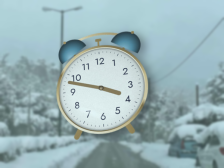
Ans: 3:48
